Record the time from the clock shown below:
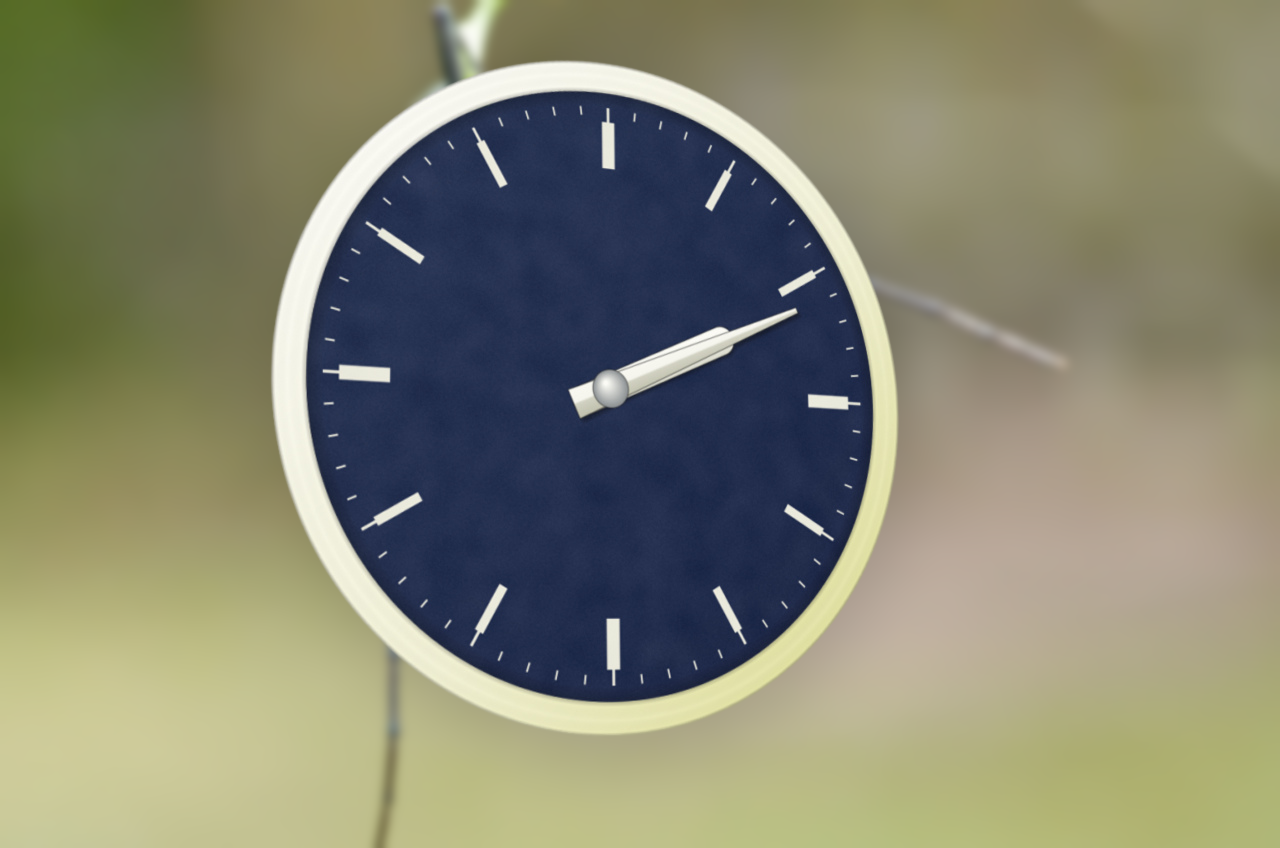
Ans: 2:11
